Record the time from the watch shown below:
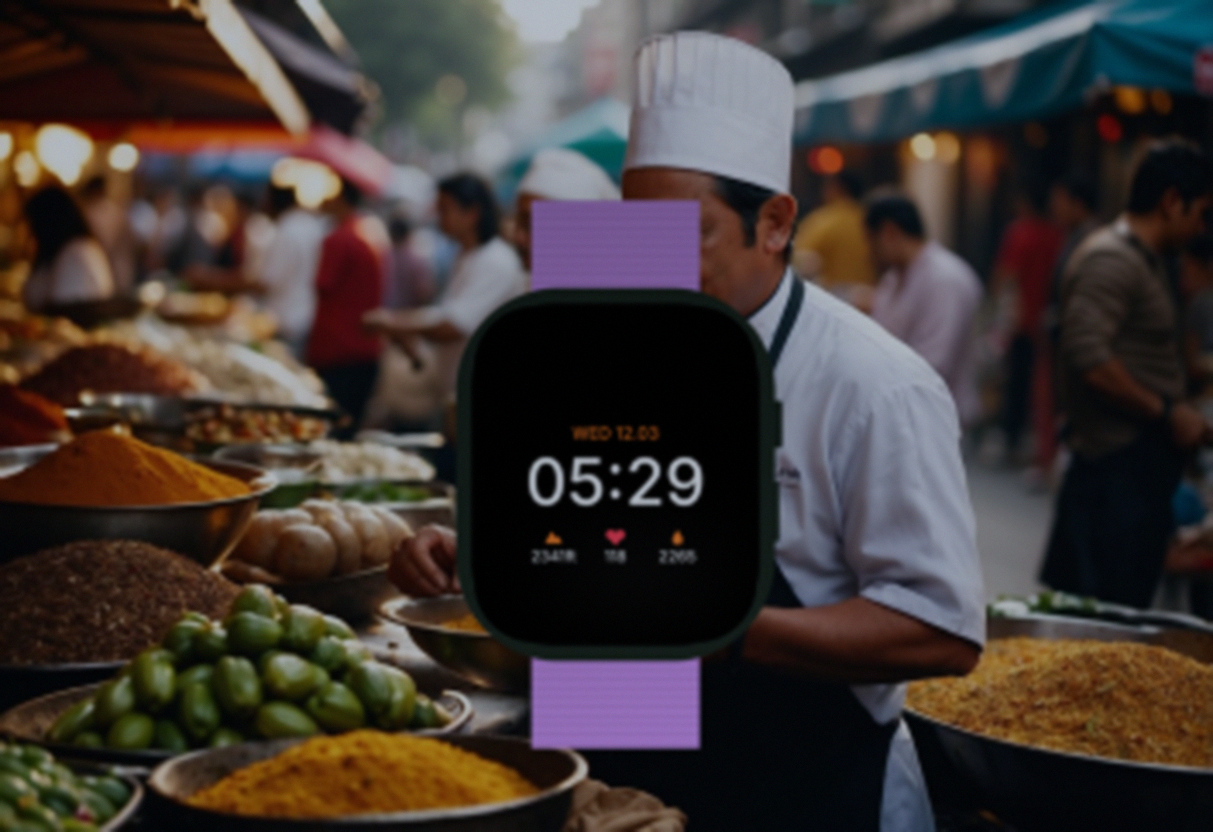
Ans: 5:29
